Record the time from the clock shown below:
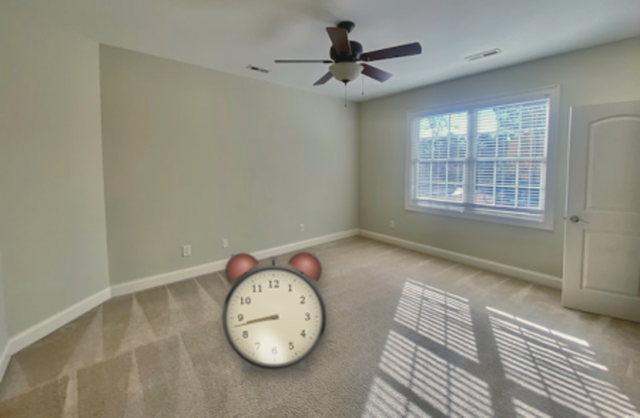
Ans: 8:43
